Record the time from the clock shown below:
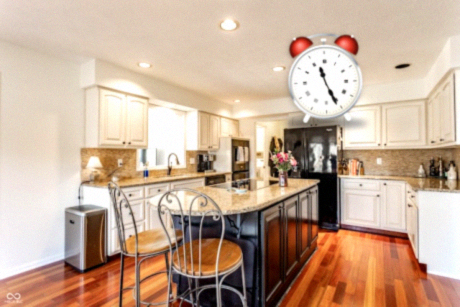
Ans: 11:26
